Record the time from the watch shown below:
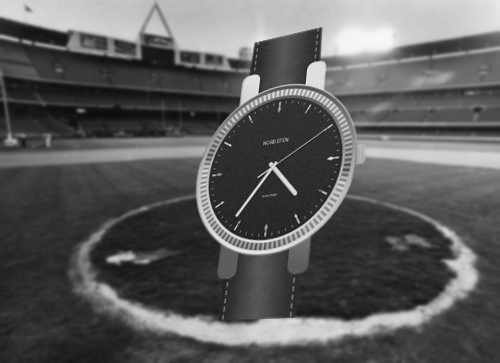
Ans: 4:36:10
